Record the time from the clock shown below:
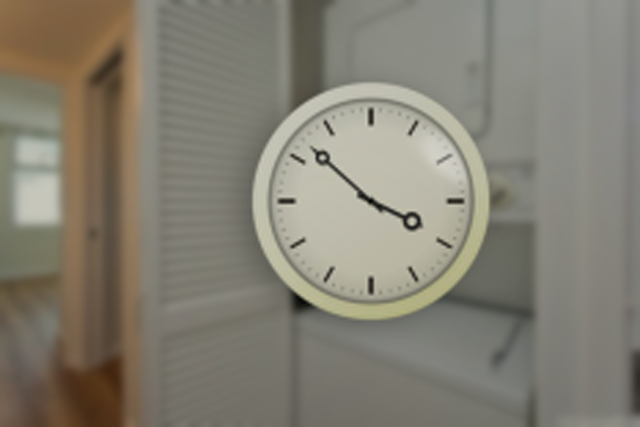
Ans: 3:52
